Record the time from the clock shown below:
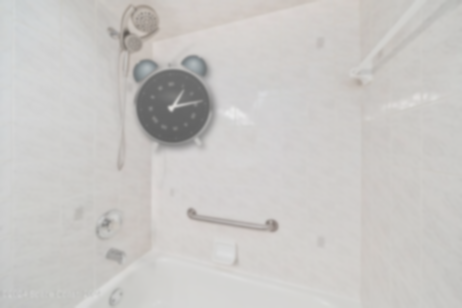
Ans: 1:14
